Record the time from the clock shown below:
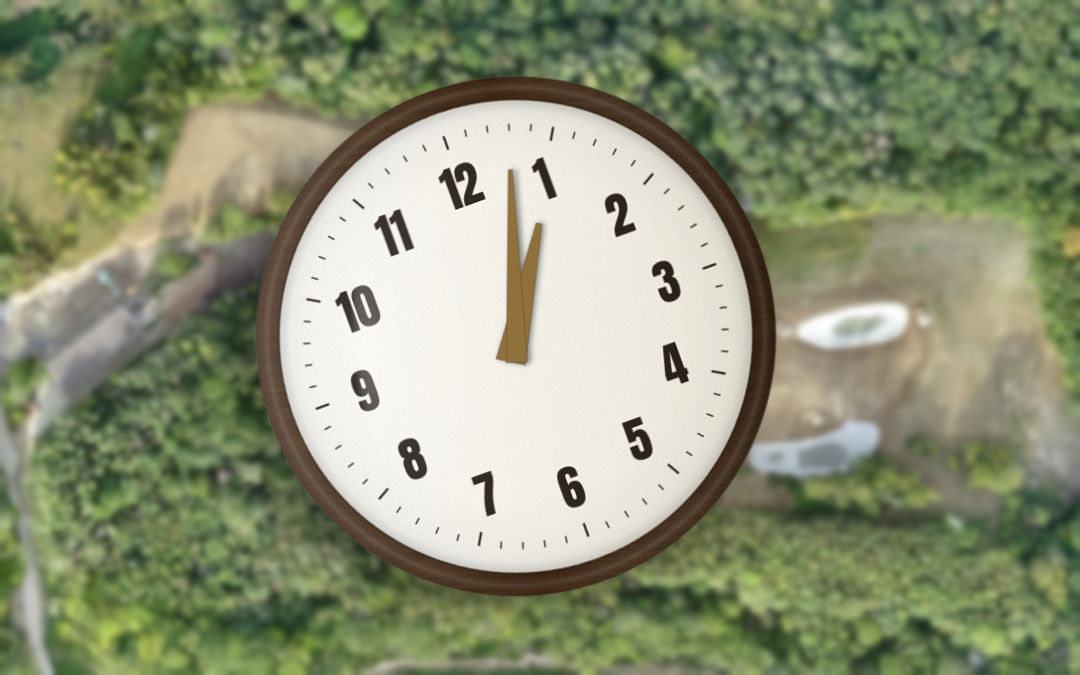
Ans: 1:03
